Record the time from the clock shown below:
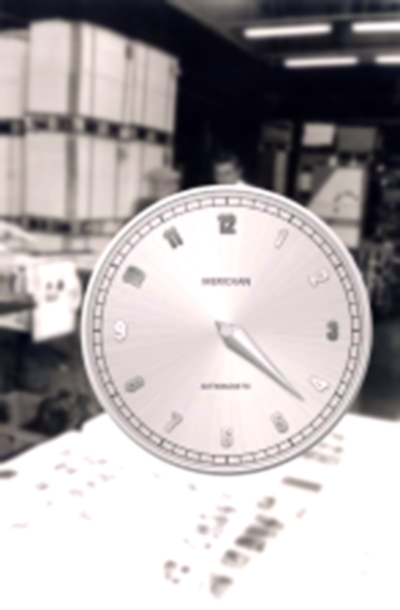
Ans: 4:22
